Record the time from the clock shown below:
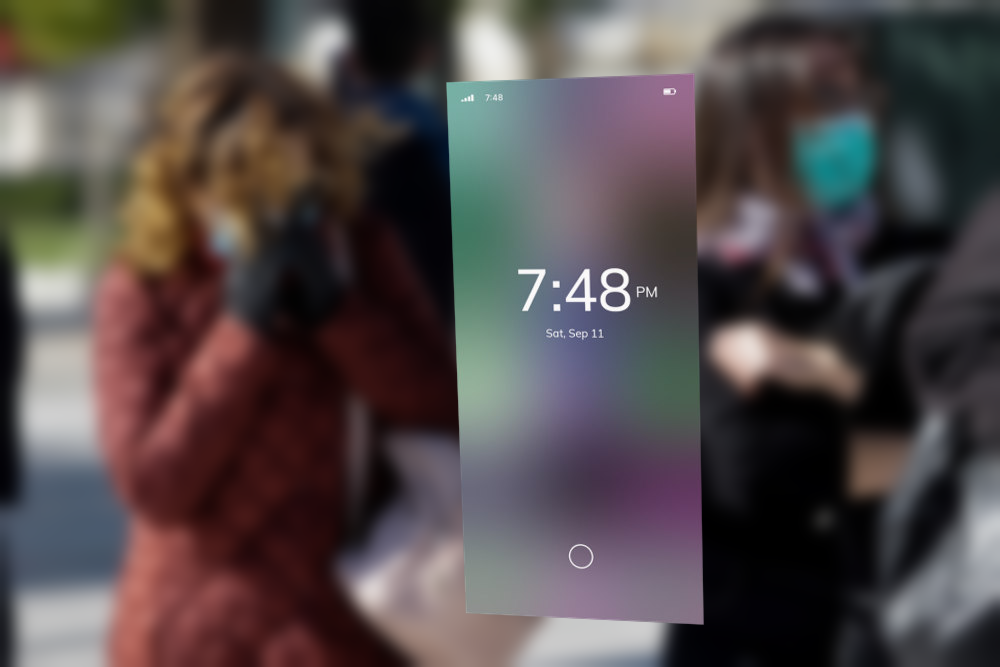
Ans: 7:48
